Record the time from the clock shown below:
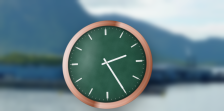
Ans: 2:25
